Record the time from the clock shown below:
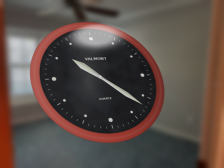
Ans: 10:22
